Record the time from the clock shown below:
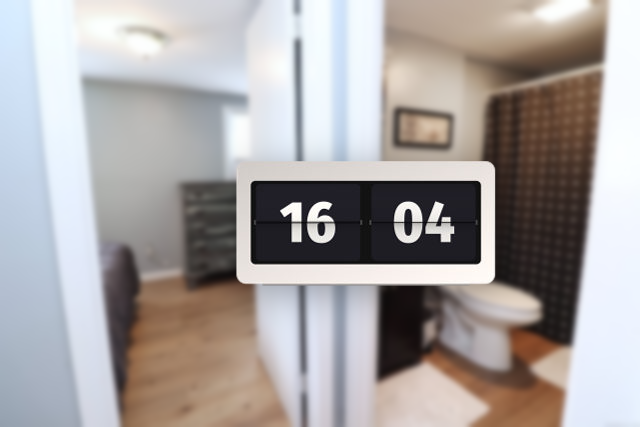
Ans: 16:04
